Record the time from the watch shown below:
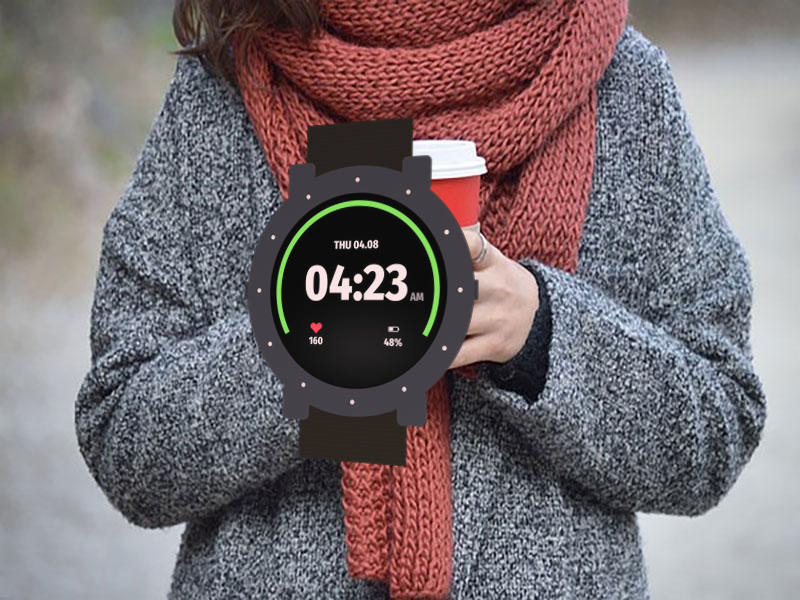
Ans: 4:23
